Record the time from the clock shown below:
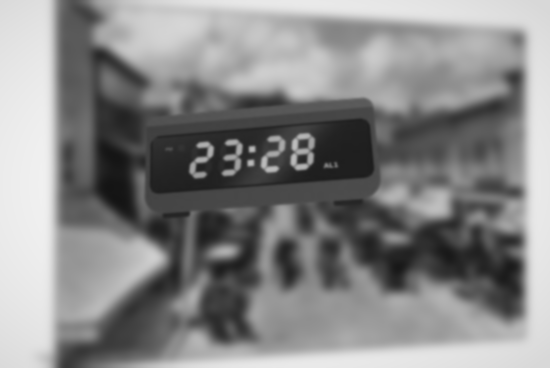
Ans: 23:28
